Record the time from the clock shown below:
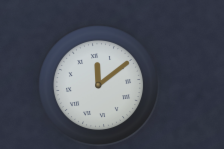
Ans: 12:10
